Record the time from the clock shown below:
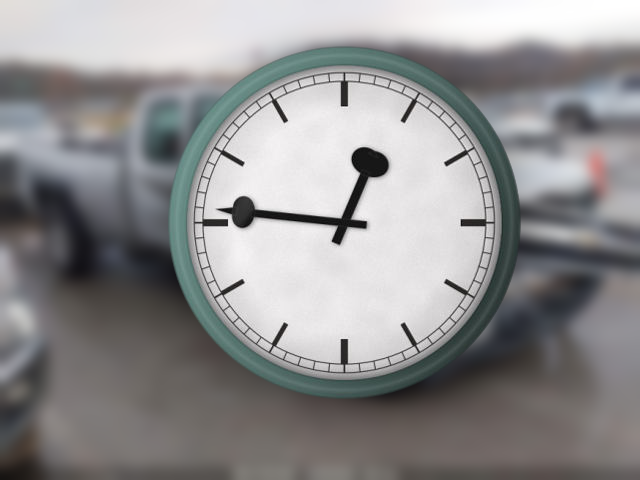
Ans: 12:46
